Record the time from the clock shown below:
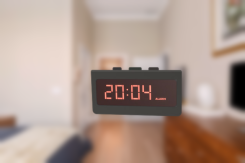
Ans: 20:04
